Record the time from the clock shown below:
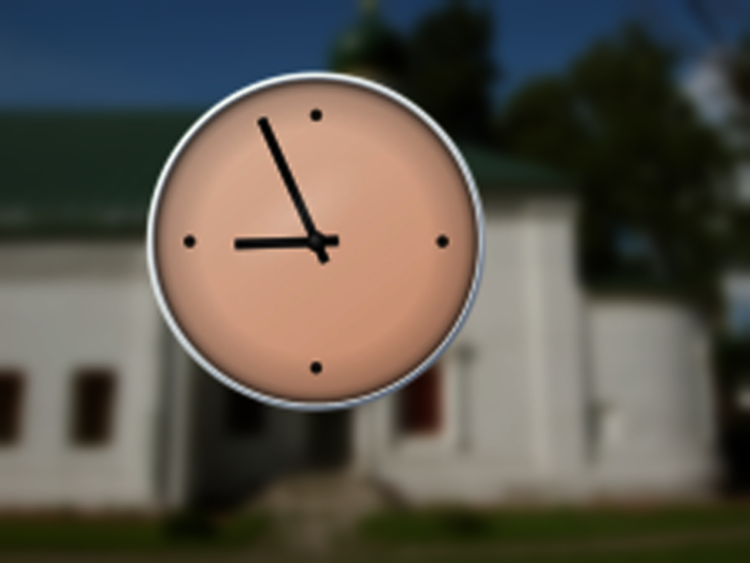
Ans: 8:56
